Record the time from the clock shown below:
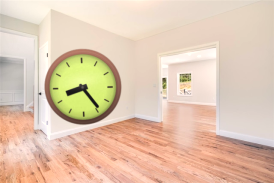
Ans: 8:24
